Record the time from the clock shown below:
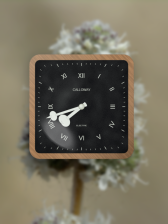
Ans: 7:42
